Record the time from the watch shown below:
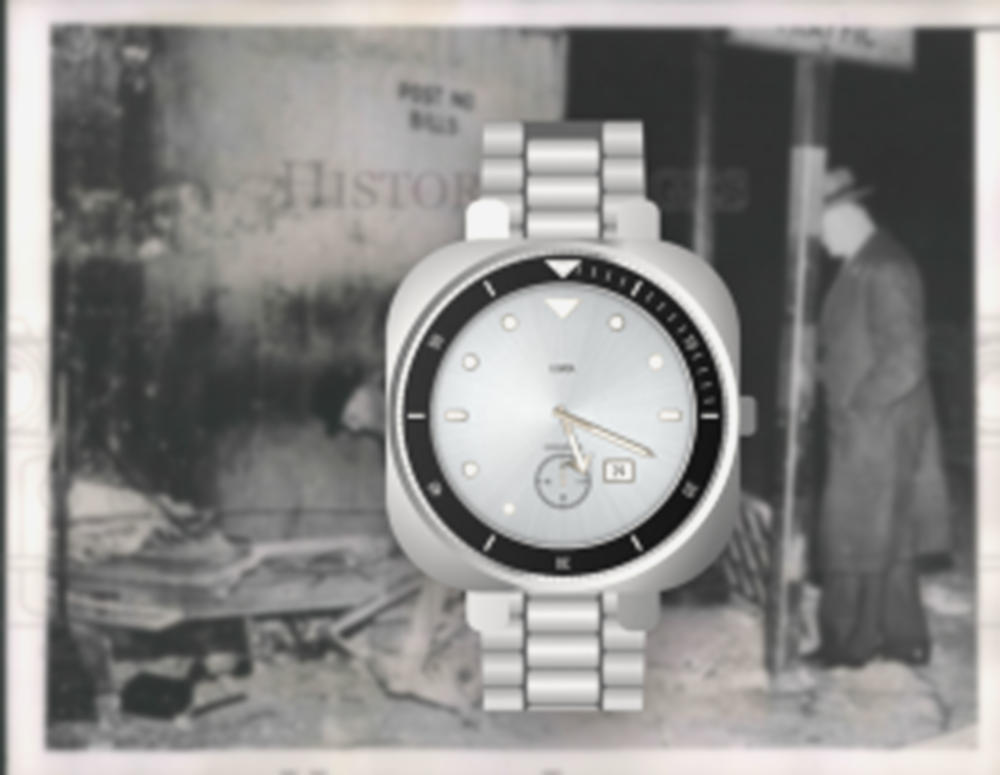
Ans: 5:19
